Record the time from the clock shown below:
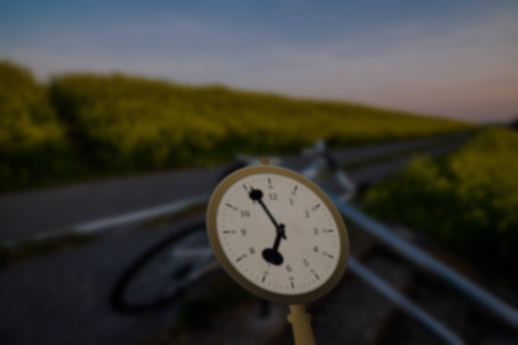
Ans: 6:56
